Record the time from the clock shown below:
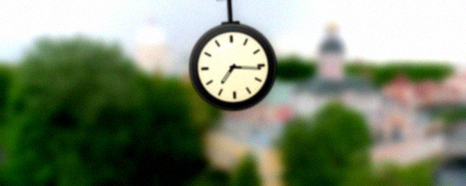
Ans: 7:16
